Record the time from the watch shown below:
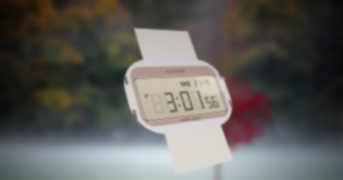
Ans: 3:01:56
